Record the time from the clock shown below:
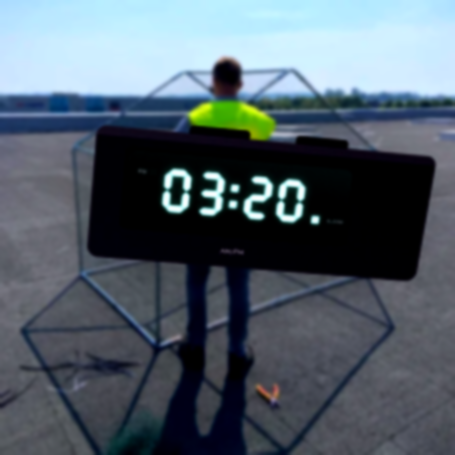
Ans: 3:20
